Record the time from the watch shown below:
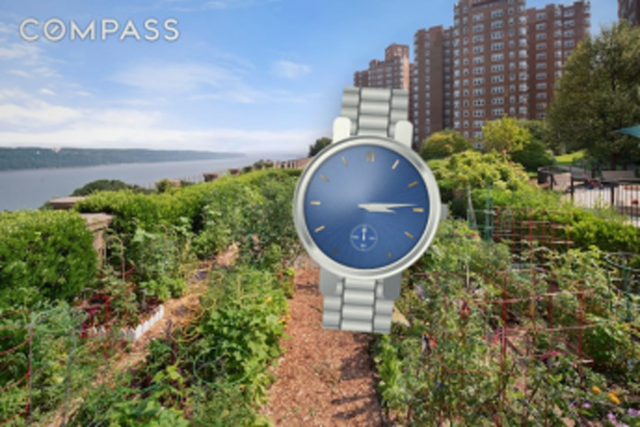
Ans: 3:14
